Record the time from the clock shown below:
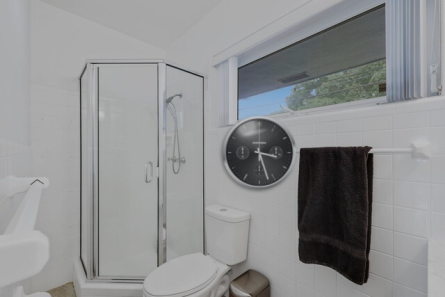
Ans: 3:27
